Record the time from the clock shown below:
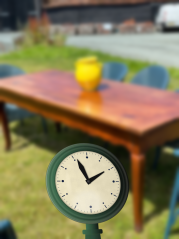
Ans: 1:56
